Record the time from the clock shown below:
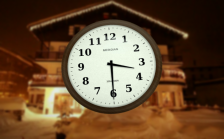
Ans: 3:30
